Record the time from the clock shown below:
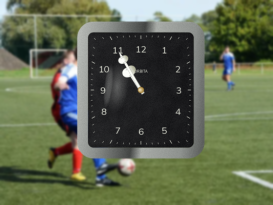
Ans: 10:55
